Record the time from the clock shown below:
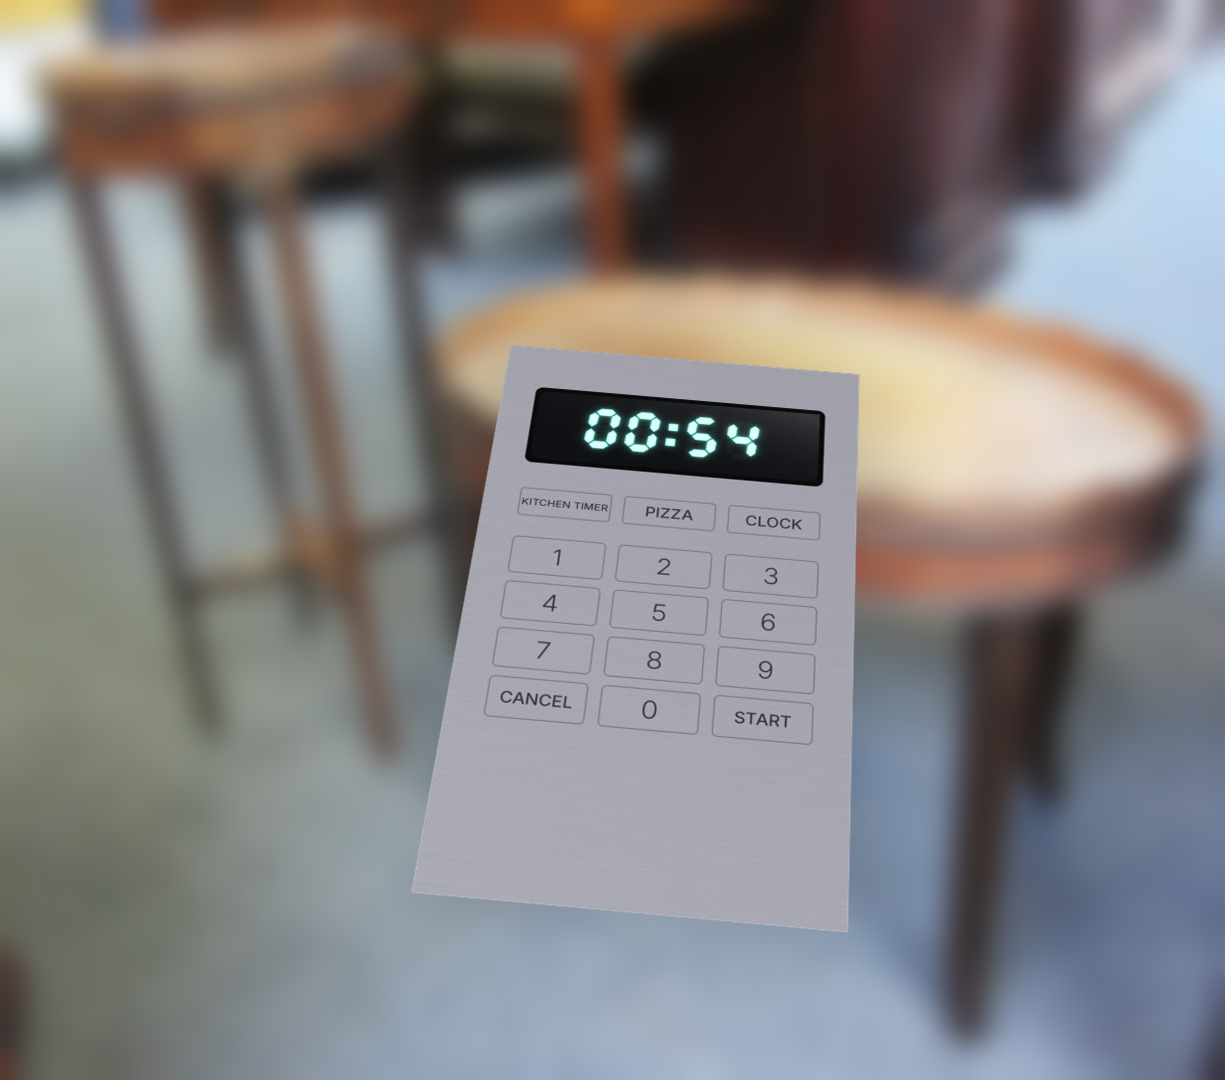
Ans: 0:54
